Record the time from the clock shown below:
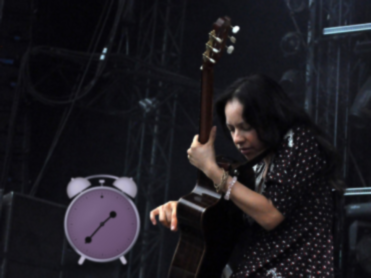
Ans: 1:37
